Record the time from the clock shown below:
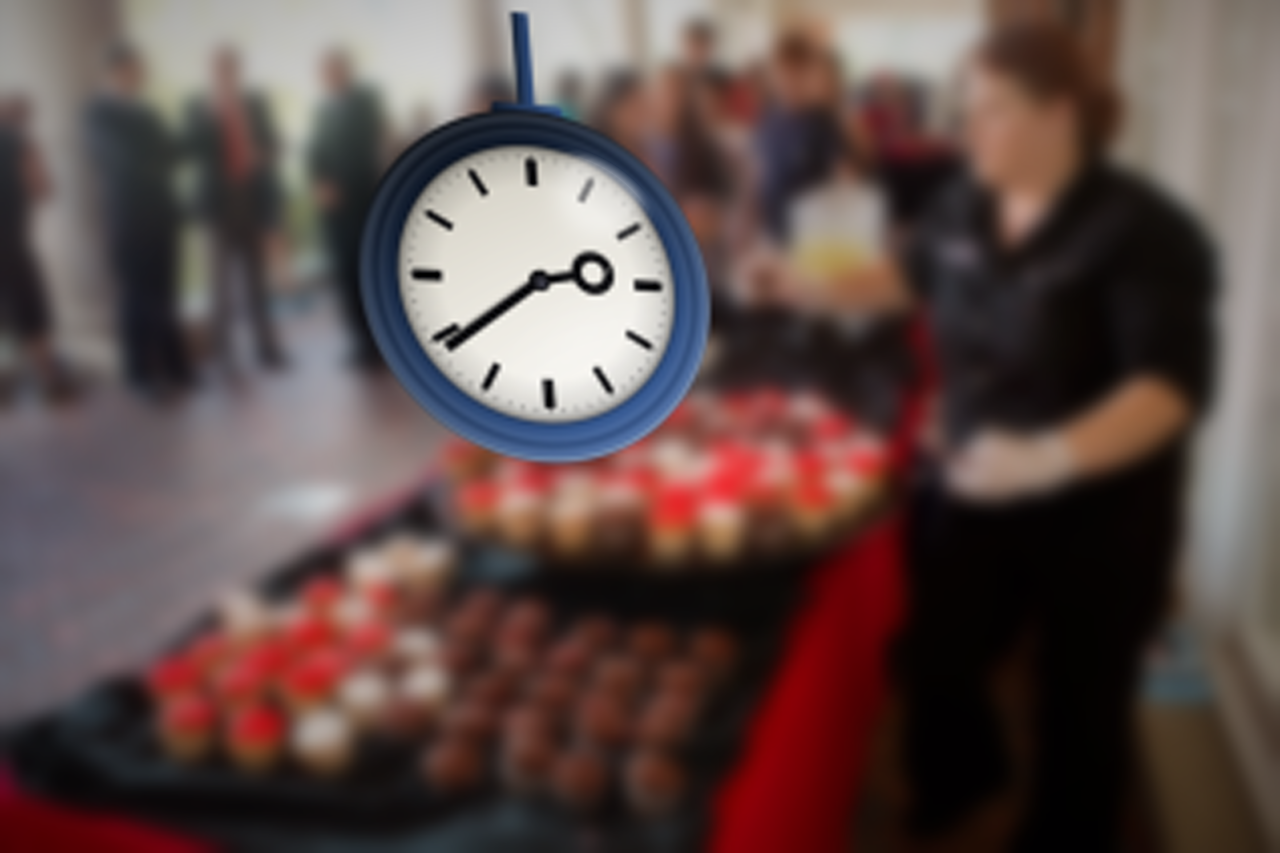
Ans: 2:39
